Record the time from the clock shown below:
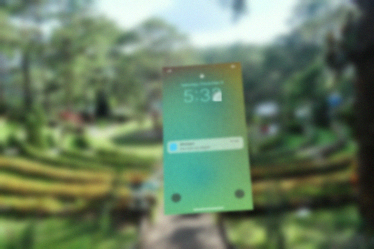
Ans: 5:32
